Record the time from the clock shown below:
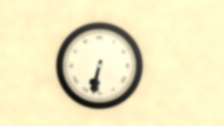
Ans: 6:32
